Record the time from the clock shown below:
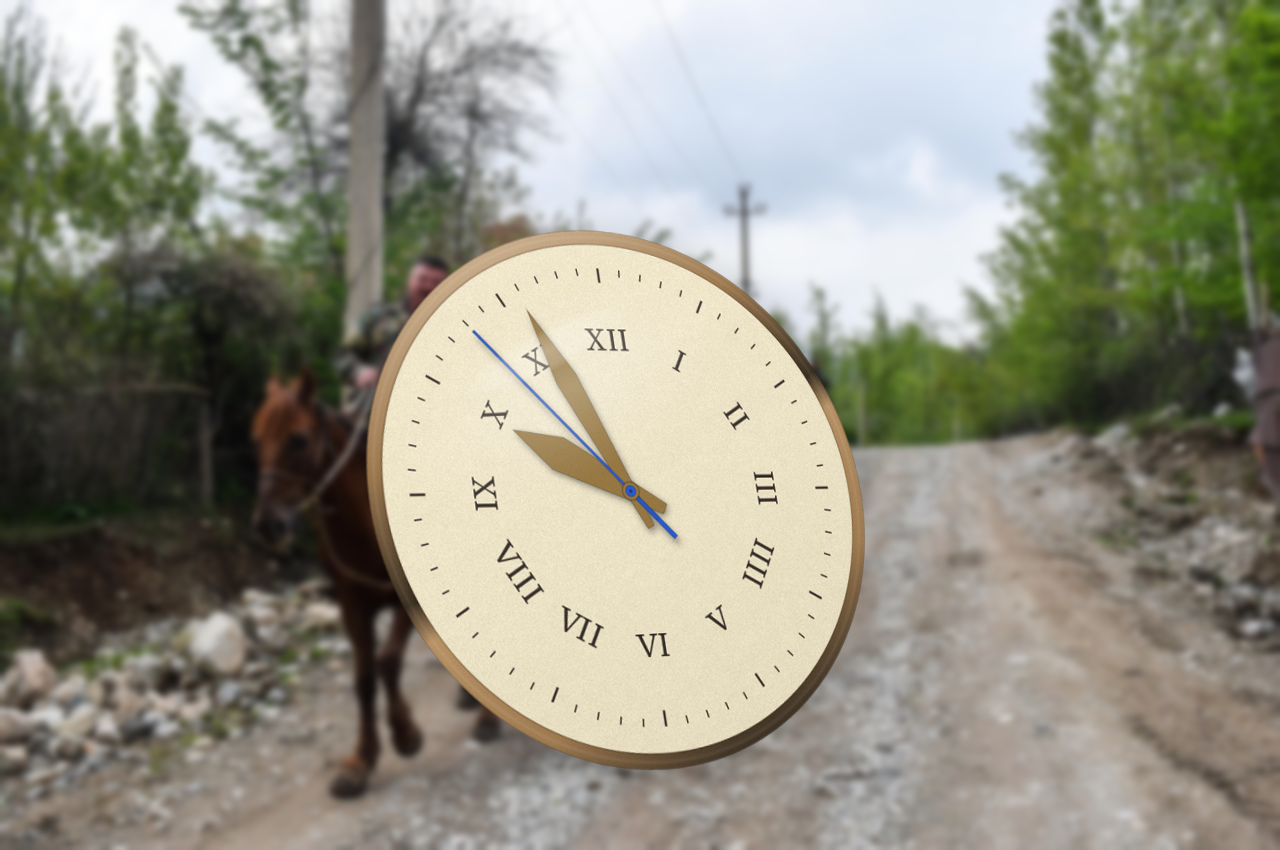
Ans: 9:55:53
